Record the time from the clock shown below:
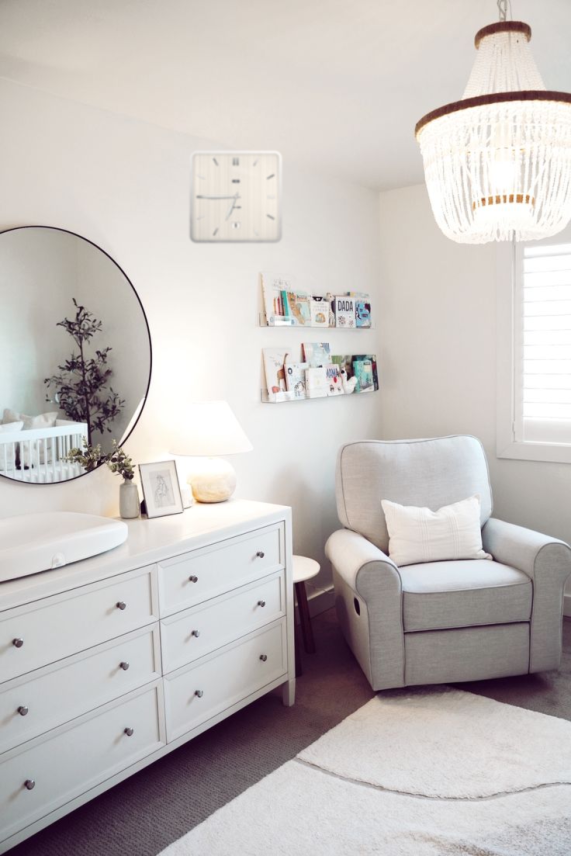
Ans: 6:45
